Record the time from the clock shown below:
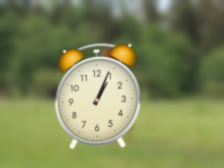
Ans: 1:04
